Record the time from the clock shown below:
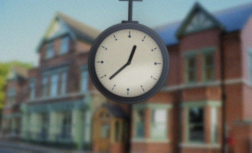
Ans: 12:38
